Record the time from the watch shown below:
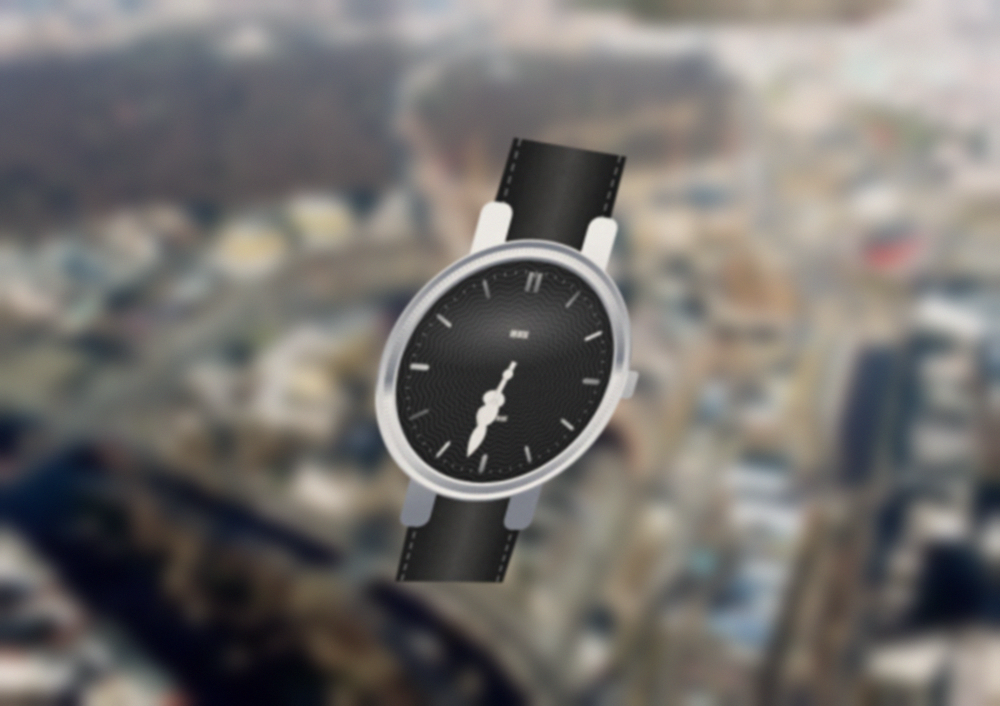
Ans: 6:32
